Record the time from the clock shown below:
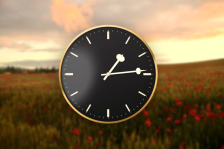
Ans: 1:14
